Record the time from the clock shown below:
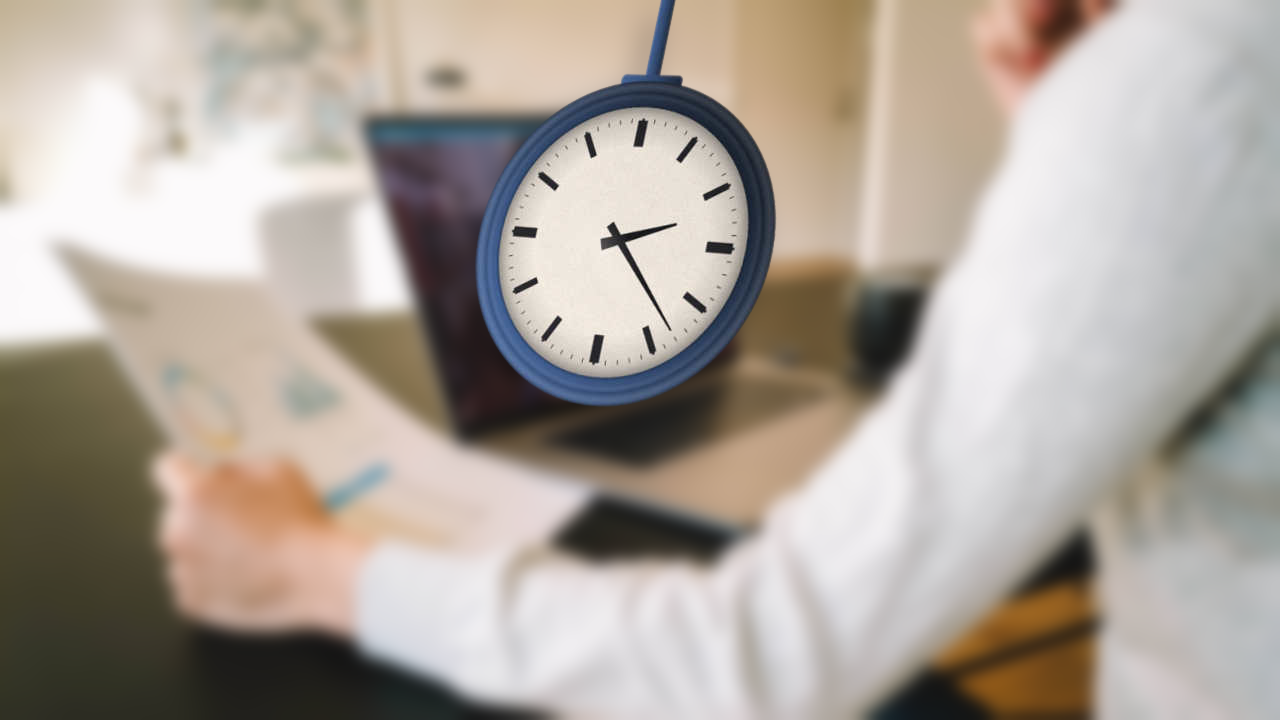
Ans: 2:23
